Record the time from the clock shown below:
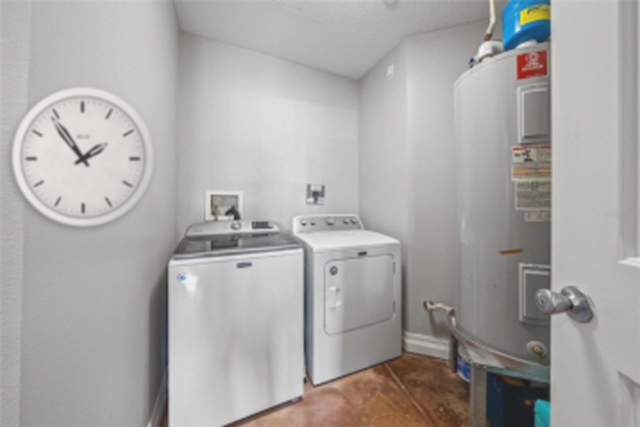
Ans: 1:54
